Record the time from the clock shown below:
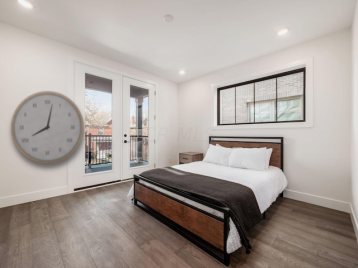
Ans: 8:02
